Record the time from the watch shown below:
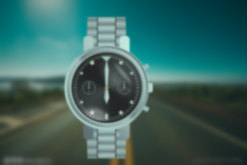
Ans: 6:00
